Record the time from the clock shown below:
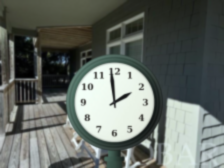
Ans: 1:59
